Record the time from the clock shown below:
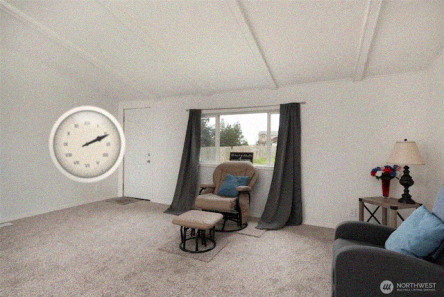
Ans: 2:11
